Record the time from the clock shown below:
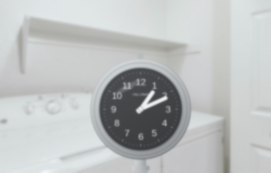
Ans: 1:11
